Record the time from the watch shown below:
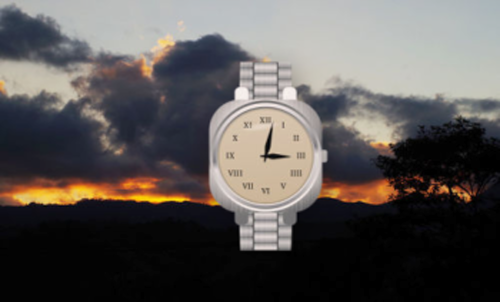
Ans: 3:02
